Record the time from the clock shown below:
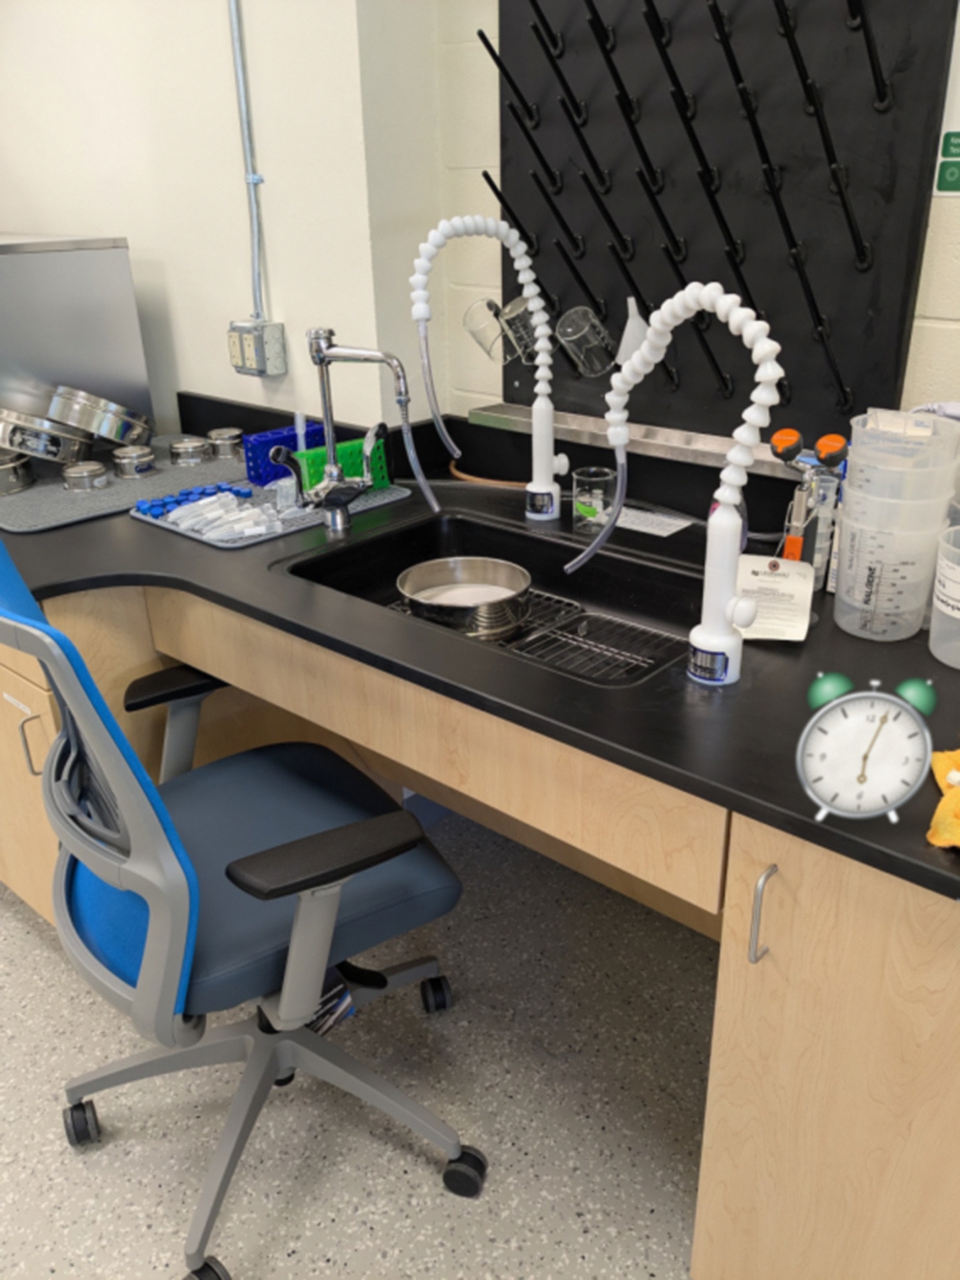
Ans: 6:03
